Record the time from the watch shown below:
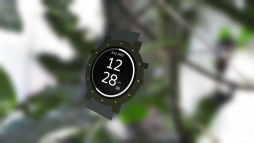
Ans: 12:28
